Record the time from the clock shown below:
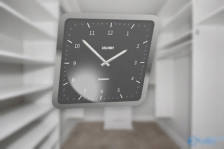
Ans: 1:52
